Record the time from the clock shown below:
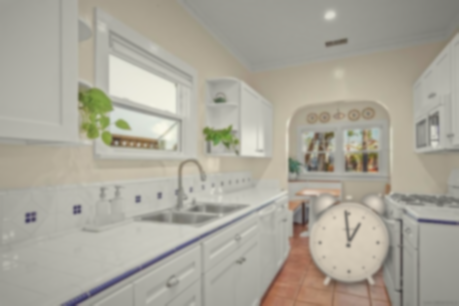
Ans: 12:59
